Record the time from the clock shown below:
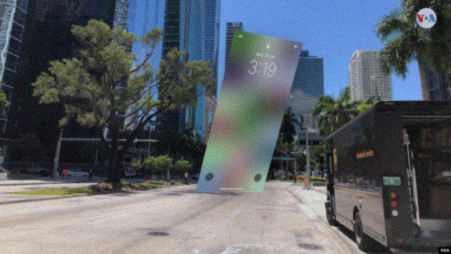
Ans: 3:19
